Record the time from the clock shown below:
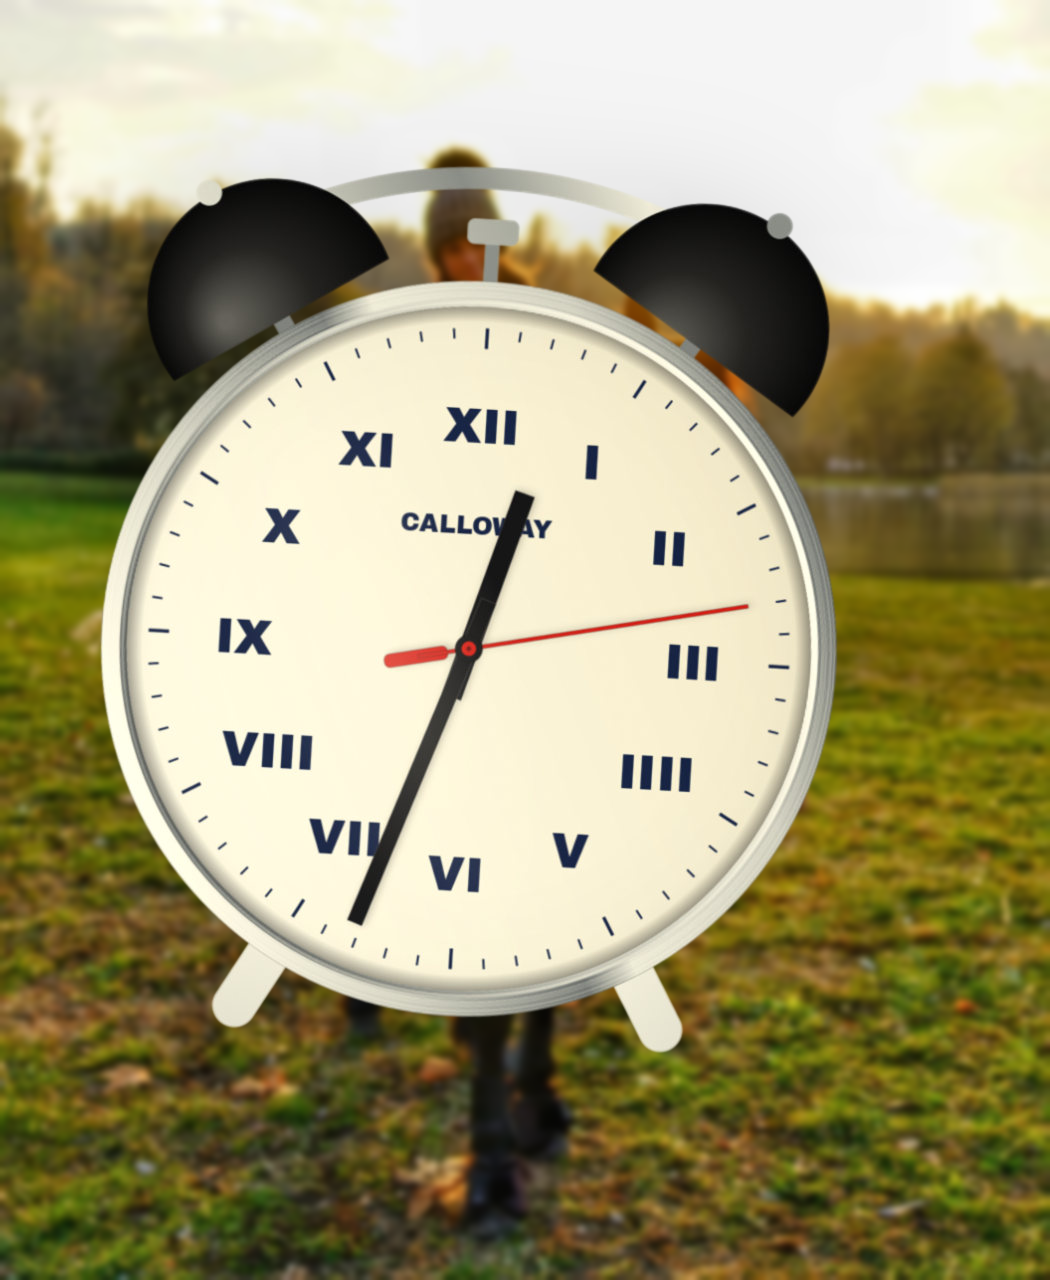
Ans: 12:33:13
